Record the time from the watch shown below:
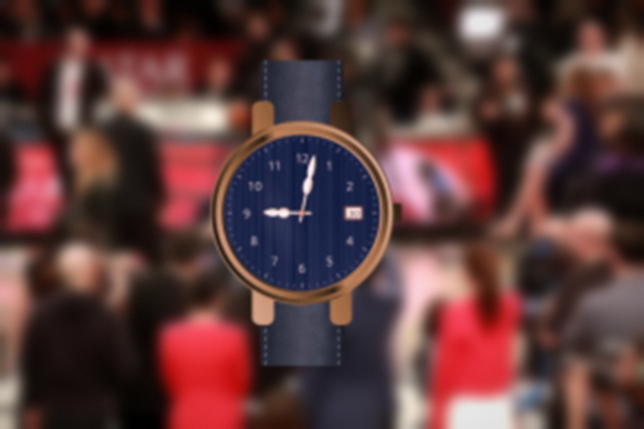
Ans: 9:02
